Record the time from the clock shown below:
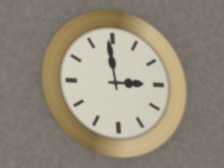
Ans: 2:59
